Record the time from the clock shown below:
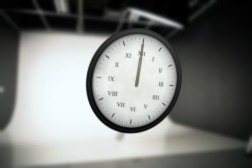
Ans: 12:00
